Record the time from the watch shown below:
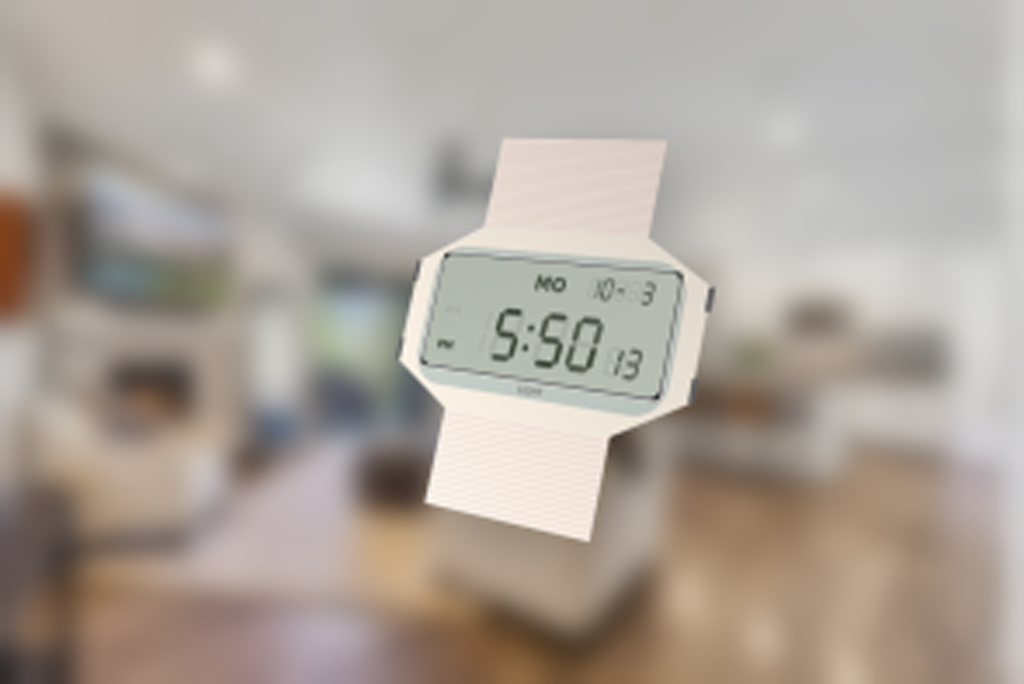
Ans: 5:50:13
